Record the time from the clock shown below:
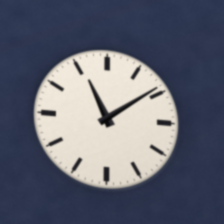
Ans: 11:09
